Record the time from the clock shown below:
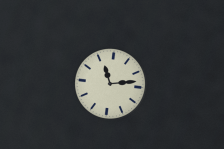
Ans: 11:13
